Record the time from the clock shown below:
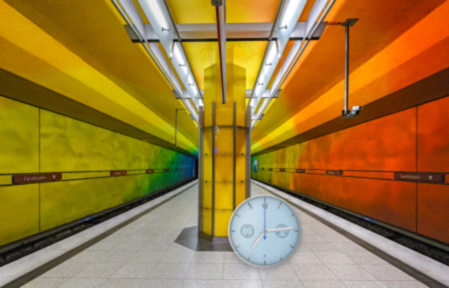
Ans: 7:14
